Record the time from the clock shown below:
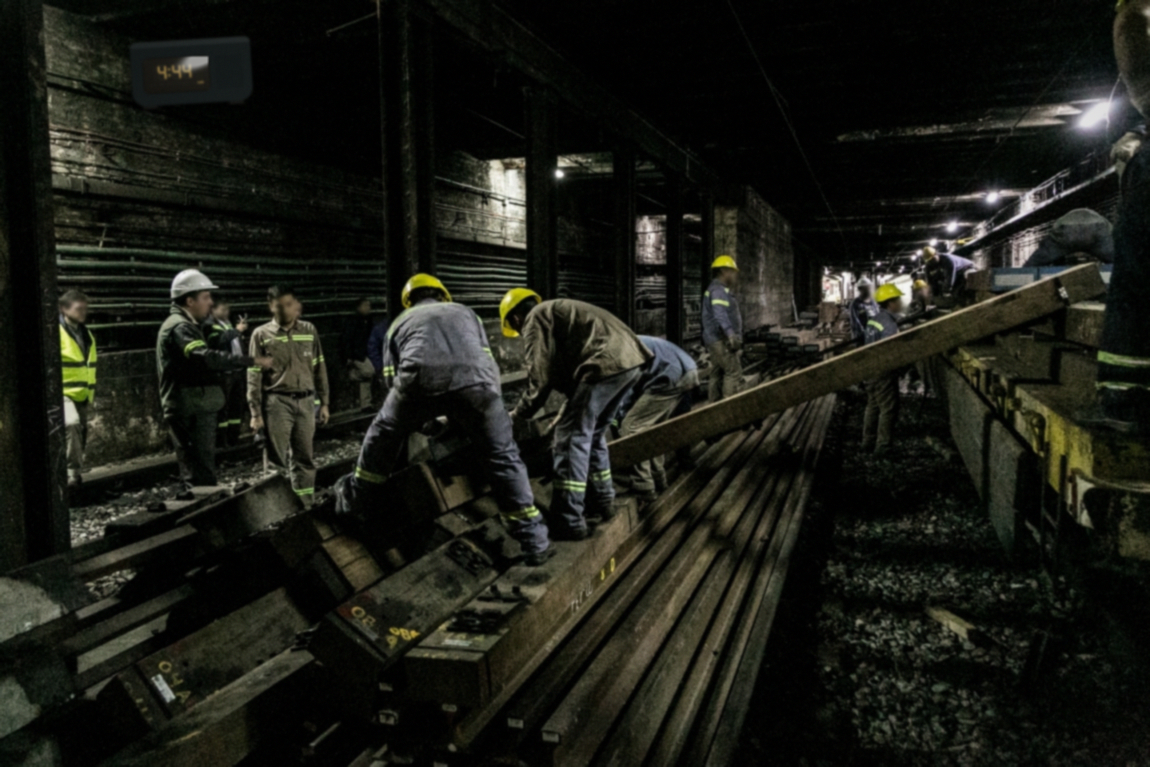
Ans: 4:44
